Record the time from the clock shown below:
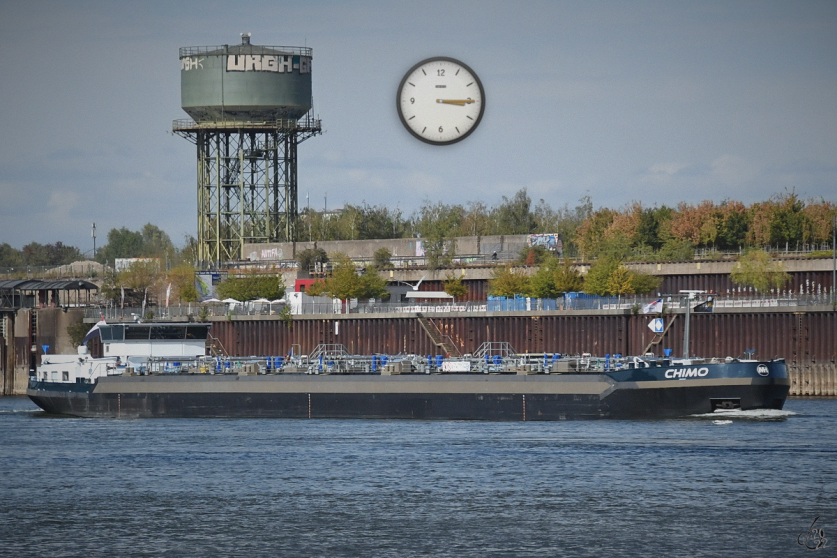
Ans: 3:15
